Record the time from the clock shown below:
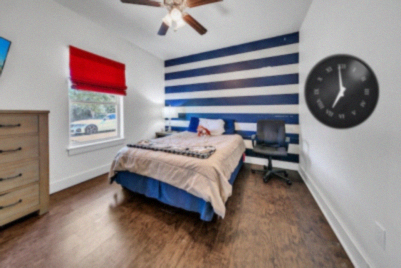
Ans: 6:59
